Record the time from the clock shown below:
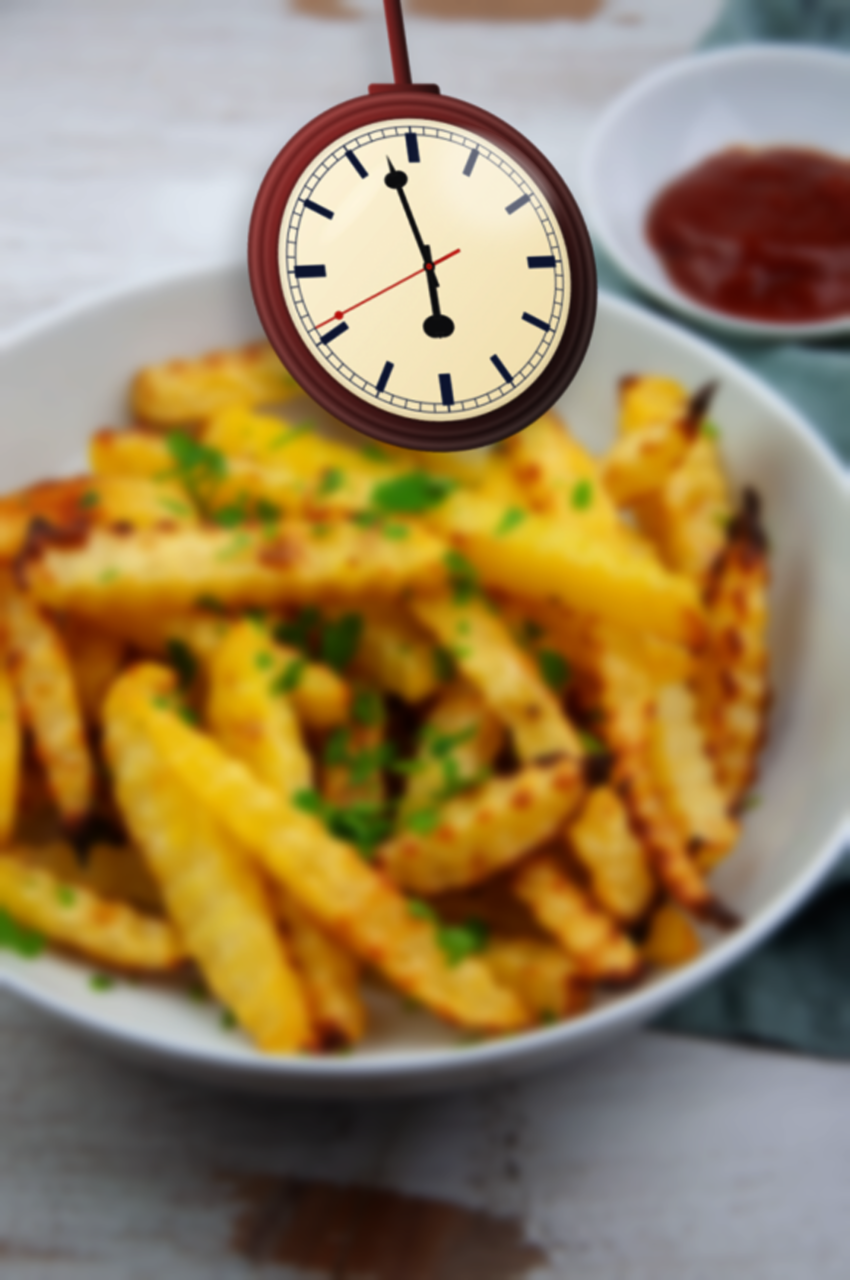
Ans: 5:57:41
